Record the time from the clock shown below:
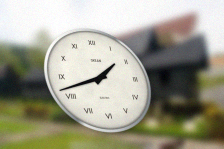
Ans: 1:42
